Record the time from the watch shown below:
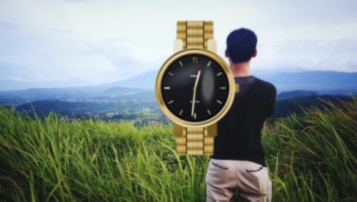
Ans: 12:31
